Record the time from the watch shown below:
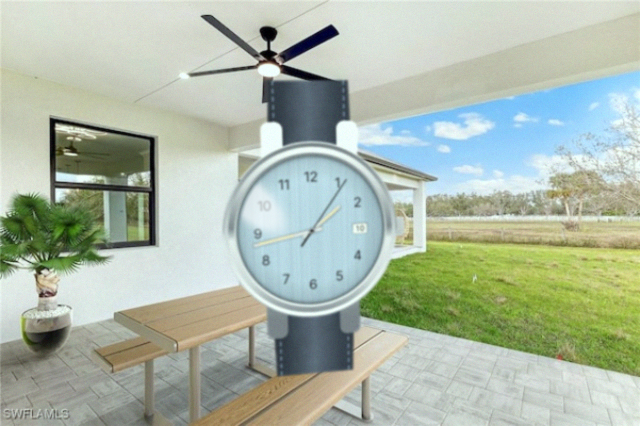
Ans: 1:43:06
